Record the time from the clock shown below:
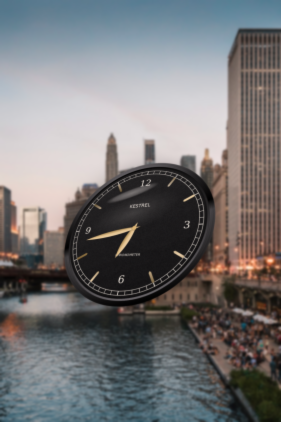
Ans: 6:43
